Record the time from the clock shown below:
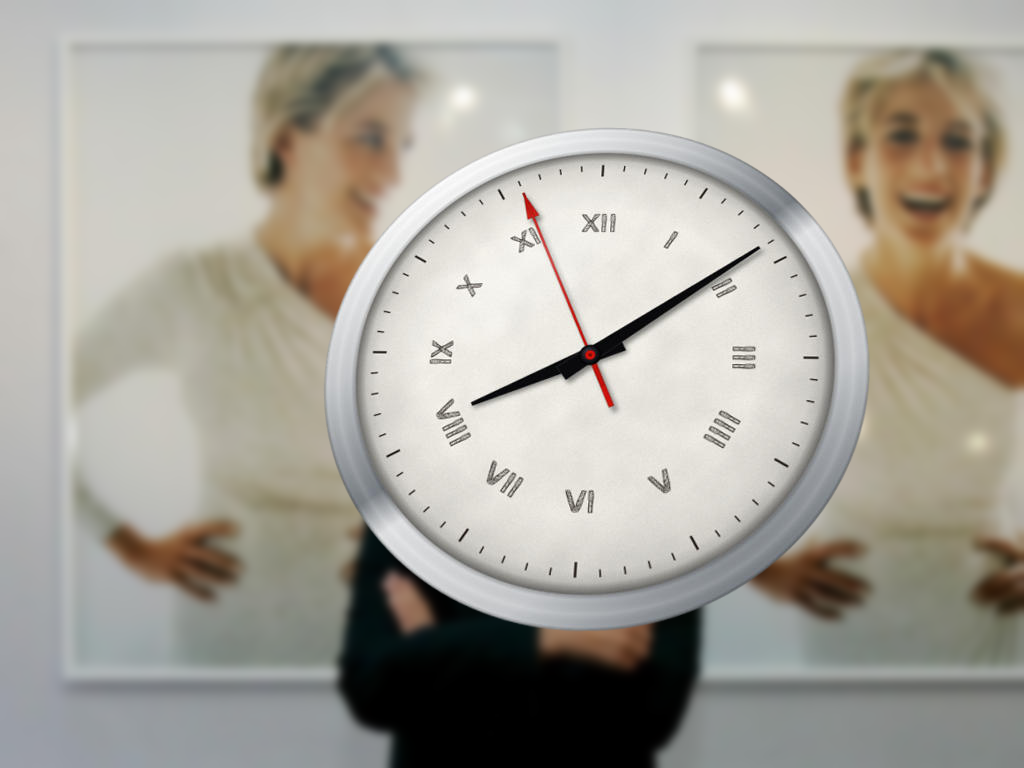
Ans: 8:08:56
